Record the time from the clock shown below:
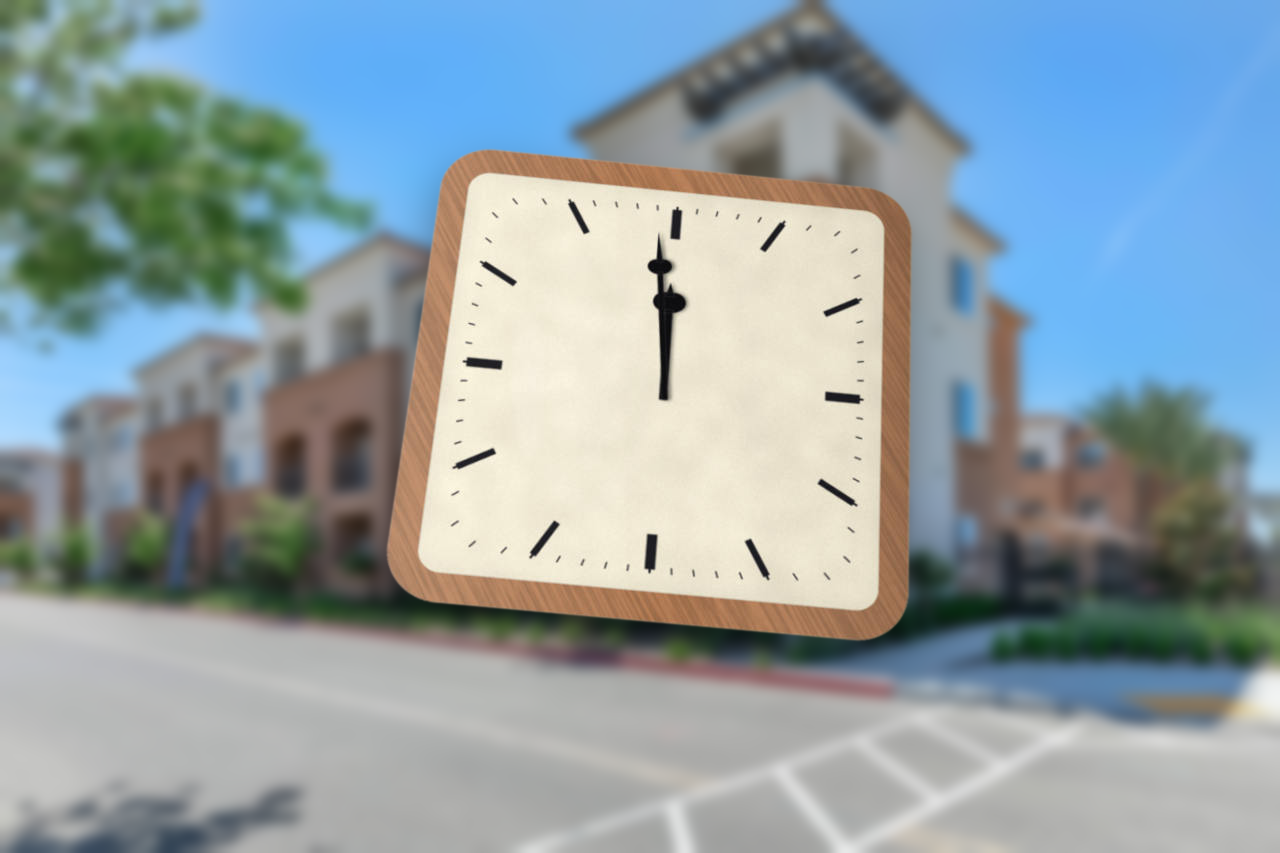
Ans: 11:59
